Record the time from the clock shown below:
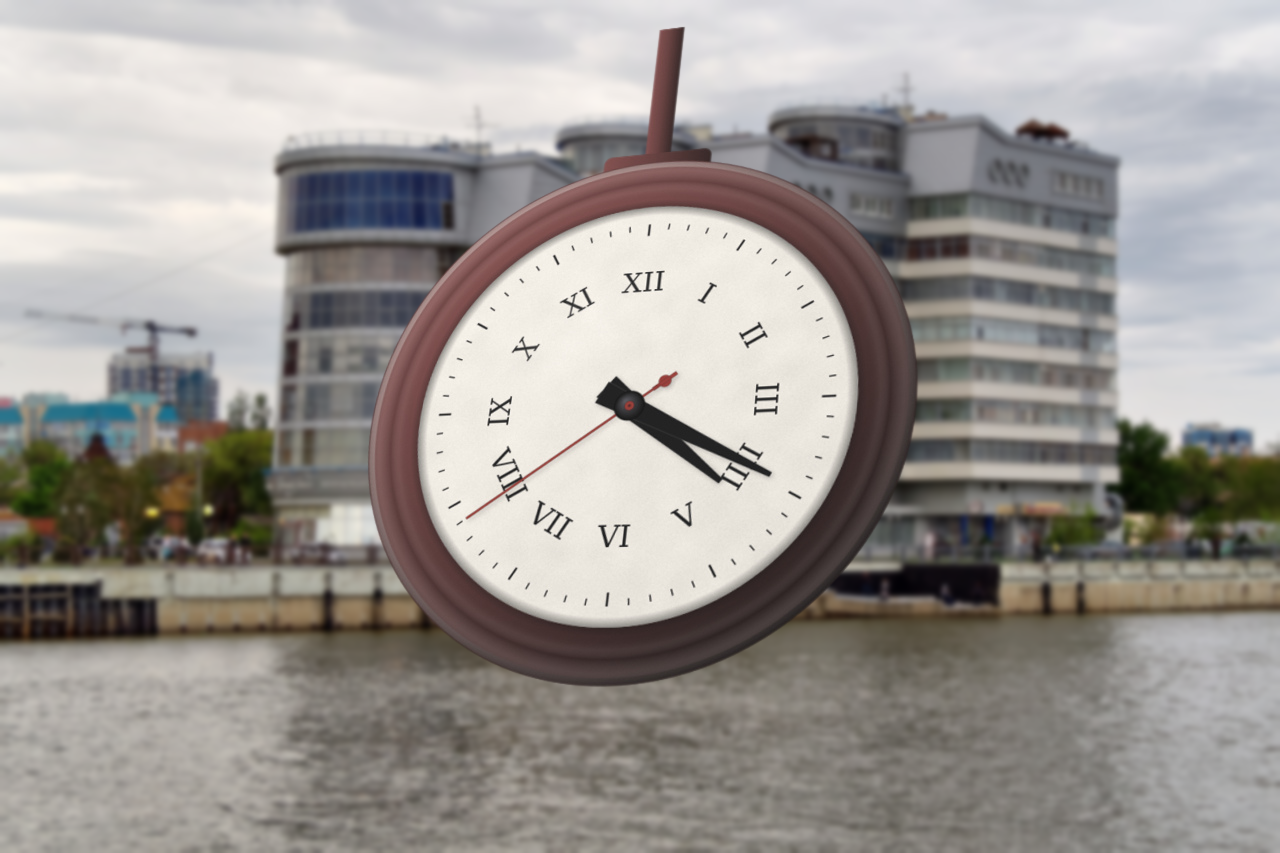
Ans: 4:19:39
